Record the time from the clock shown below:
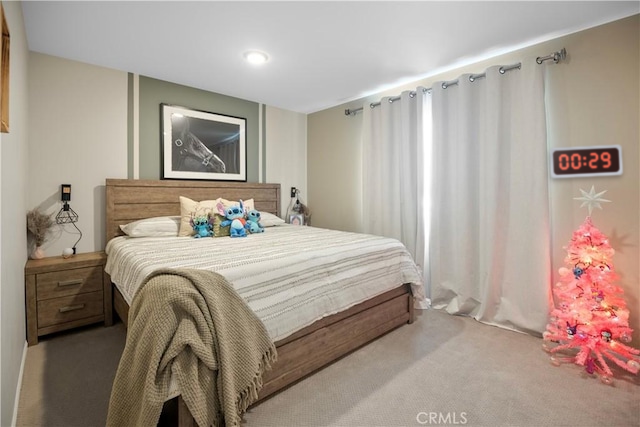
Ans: 0:29
